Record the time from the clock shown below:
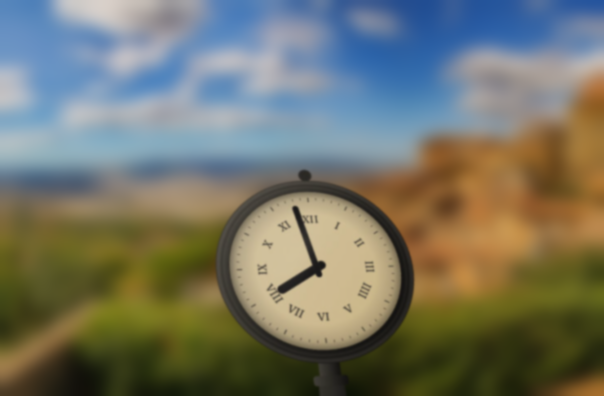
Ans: 7:58
